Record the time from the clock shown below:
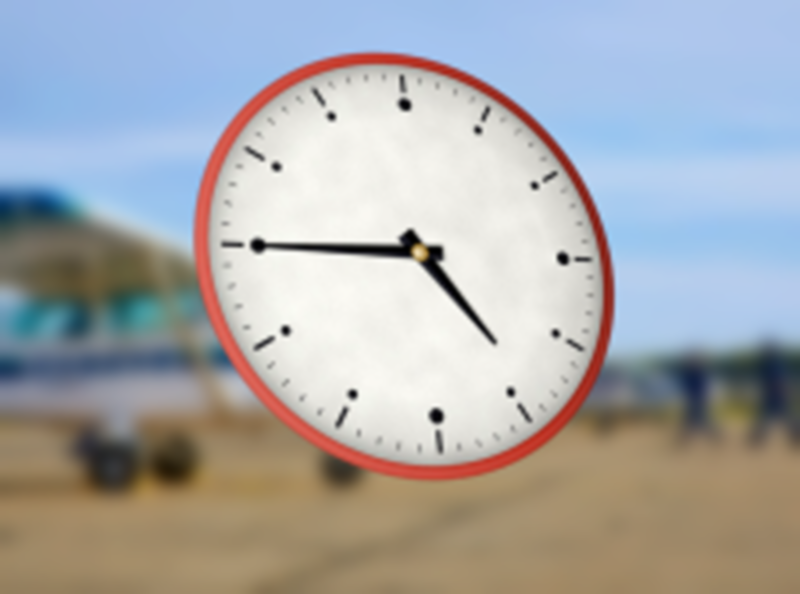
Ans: 4:45
